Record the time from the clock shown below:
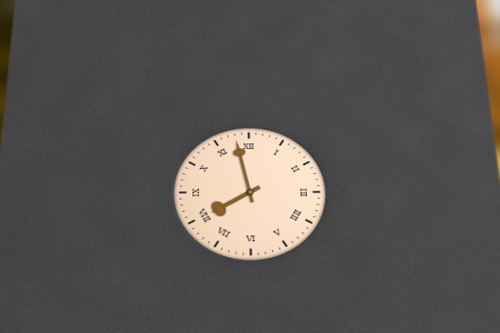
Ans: 7:58
